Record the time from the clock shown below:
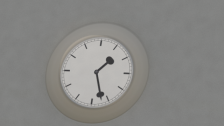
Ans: 1:27
